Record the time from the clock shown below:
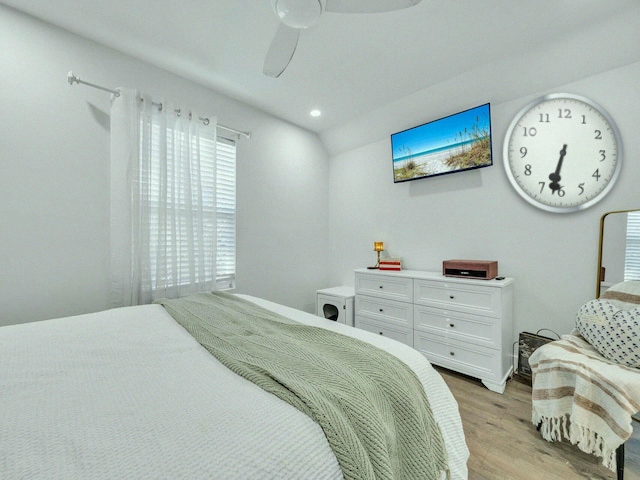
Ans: 6:32
